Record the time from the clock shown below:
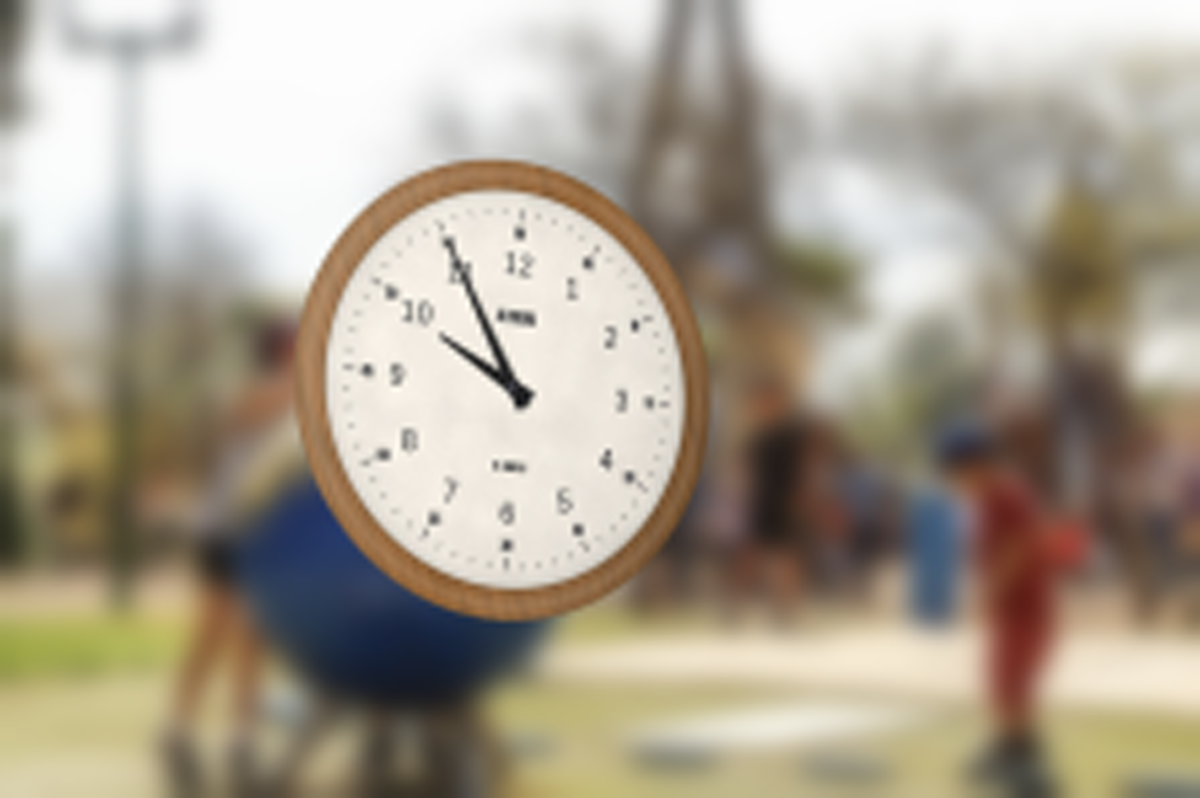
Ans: 9:55
